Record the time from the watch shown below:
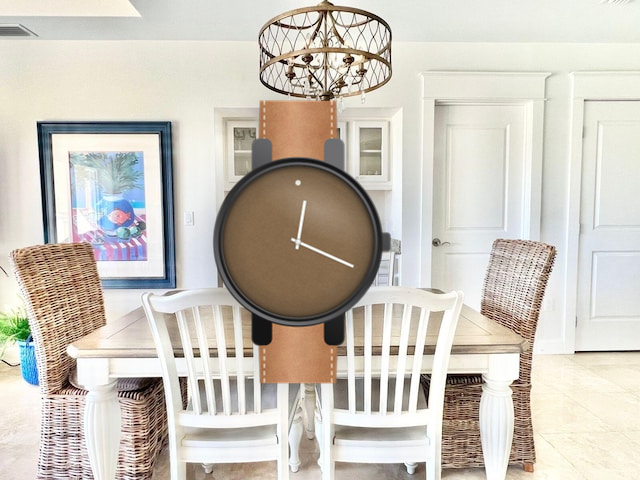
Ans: 12:19
